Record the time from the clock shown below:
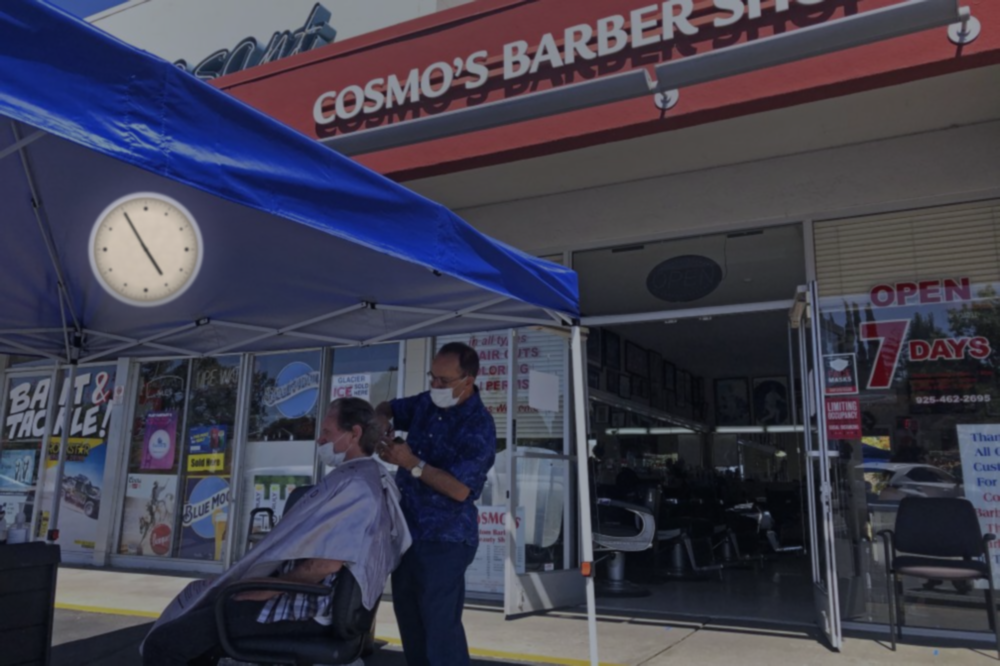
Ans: 4:55
